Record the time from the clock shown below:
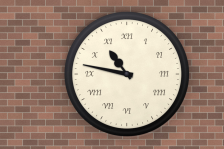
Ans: 10:47
